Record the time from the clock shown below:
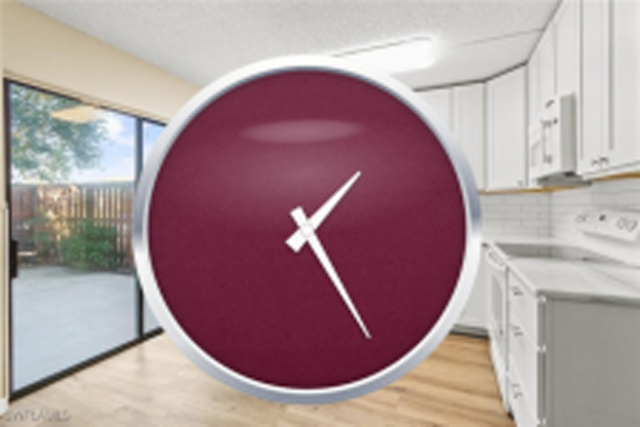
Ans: 1:25
